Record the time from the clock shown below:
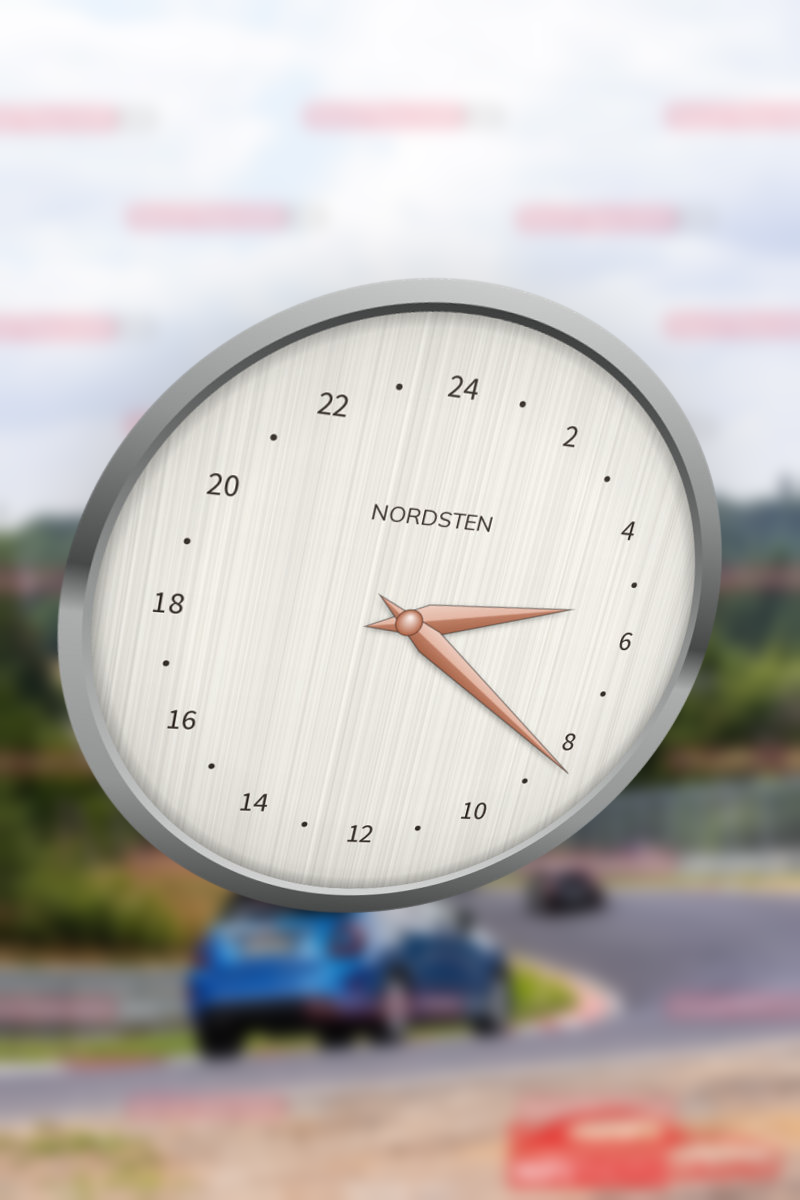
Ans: 5:21
